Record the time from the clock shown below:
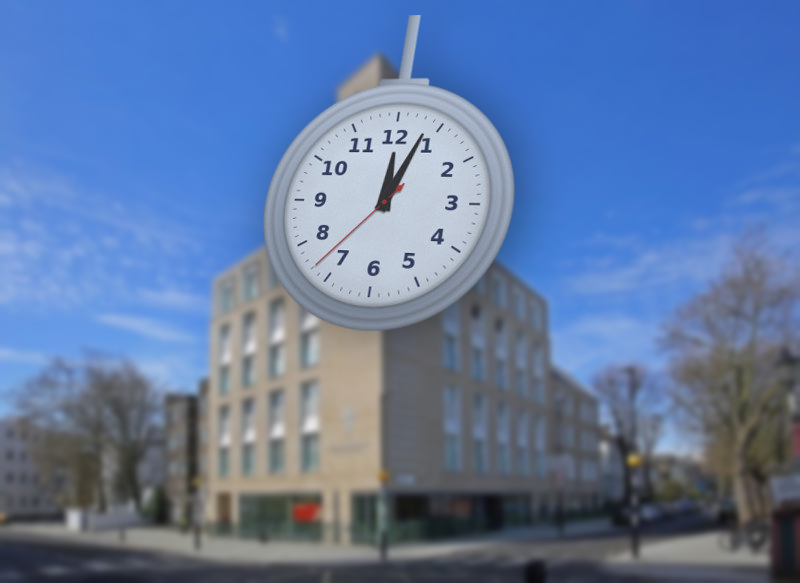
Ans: 12:03:37
